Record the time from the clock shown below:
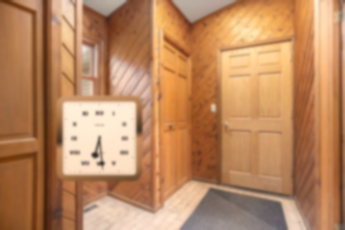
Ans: 6:29
